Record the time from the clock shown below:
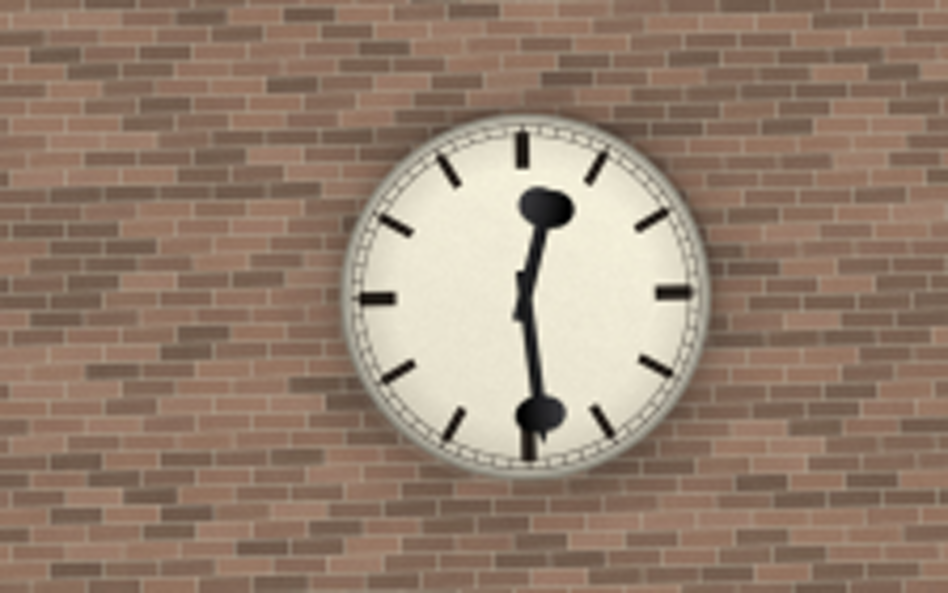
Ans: 12:29
